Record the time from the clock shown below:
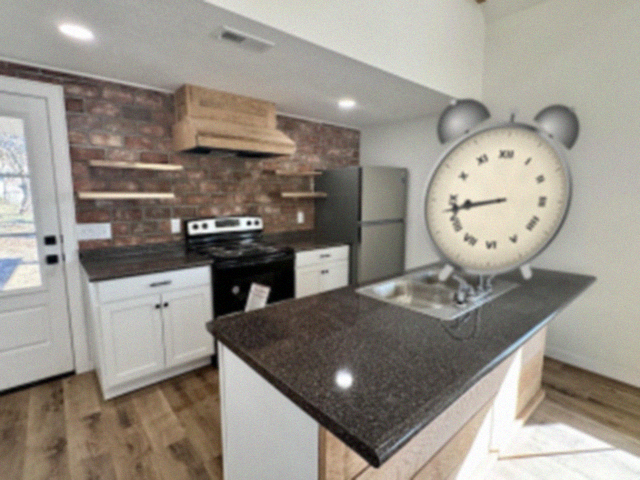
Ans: 8:43
